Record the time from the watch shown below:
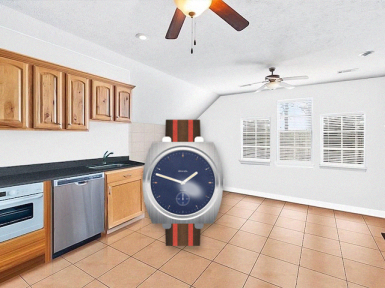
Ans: 1:48
